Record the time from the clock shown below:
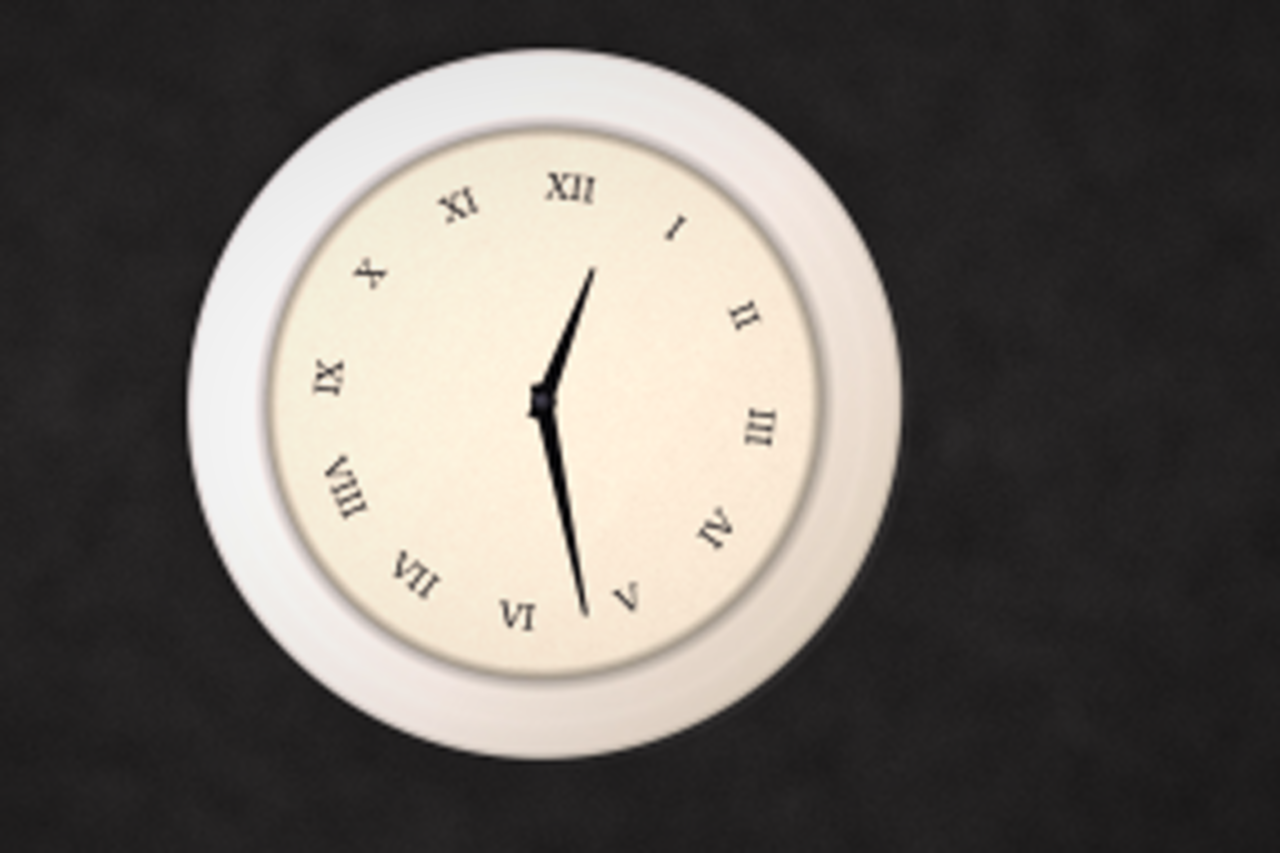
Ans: 12:27
